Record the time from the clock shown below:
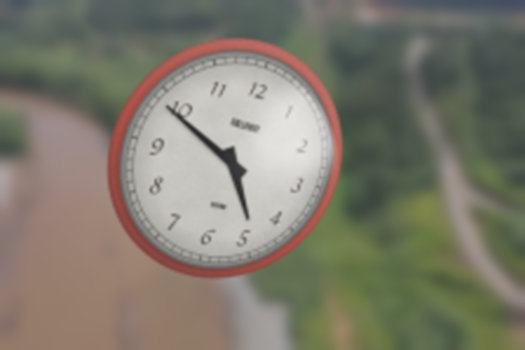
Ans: 4:49
